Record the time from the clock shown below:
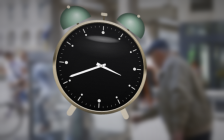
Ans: 3:41
